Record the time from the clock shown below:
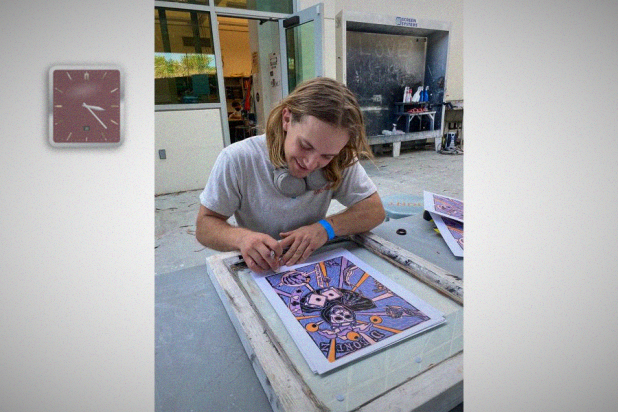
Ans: 3:23
